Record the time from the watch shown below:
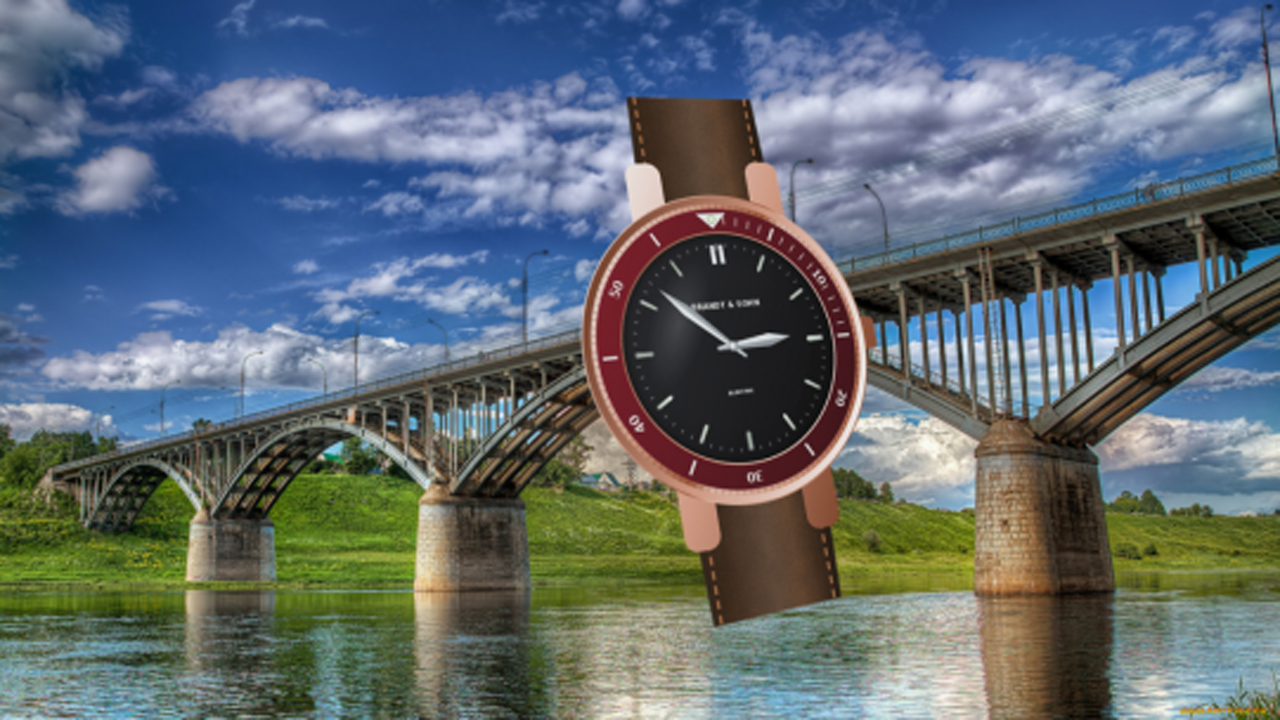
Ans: 2:52
